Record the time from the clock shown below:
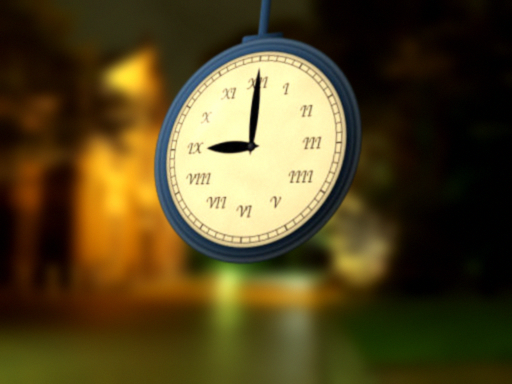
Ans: 9:00
